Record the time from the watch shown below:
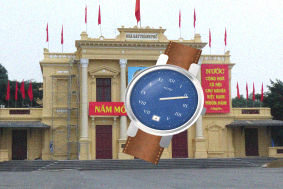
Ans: 2:11
